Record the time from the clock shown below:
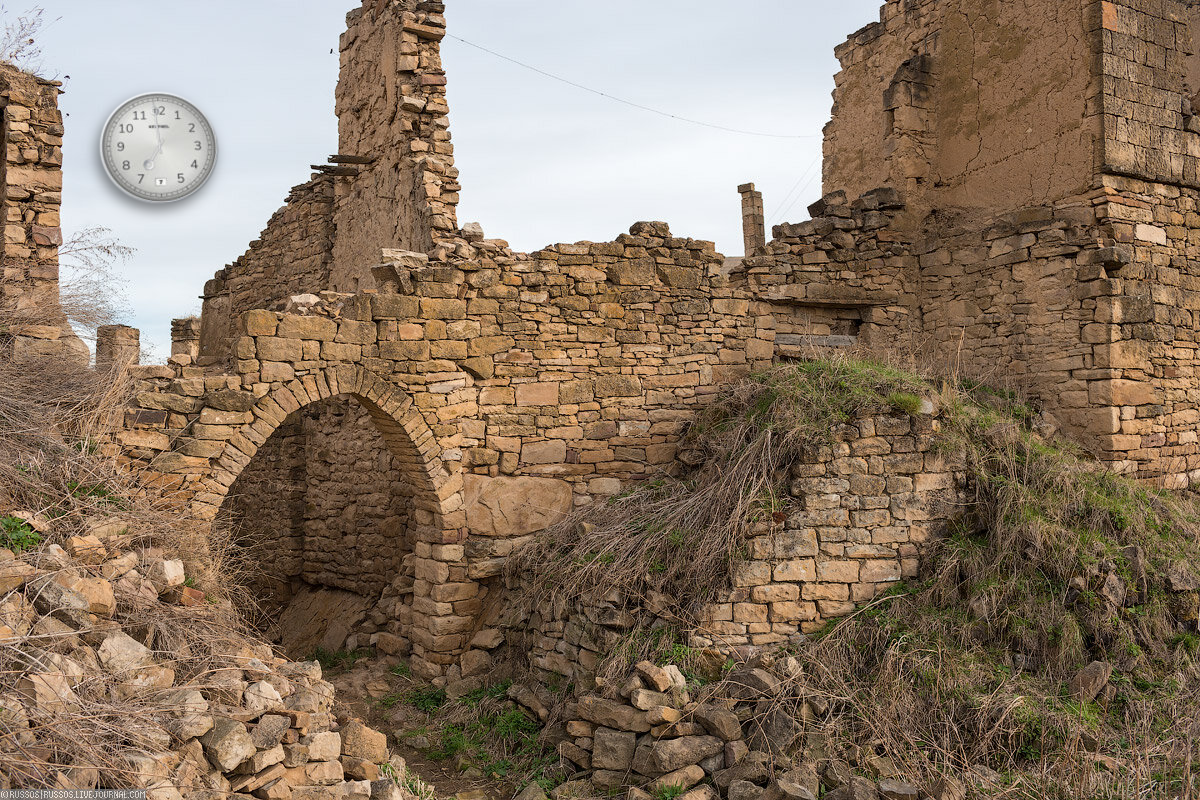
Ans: 6:59
